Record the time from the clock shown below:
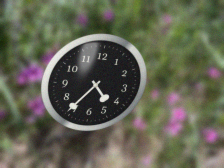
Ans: 4:36
